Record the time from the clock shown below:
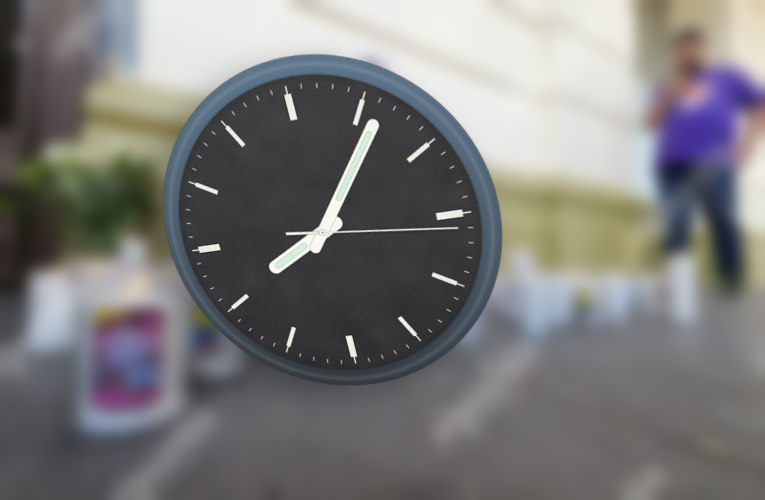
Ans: 8:06:16
